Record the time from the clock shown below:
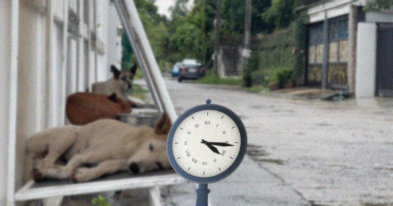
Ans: 4:16
